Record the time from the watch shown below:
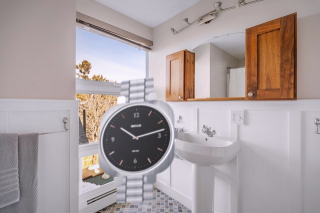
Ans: 10:13
